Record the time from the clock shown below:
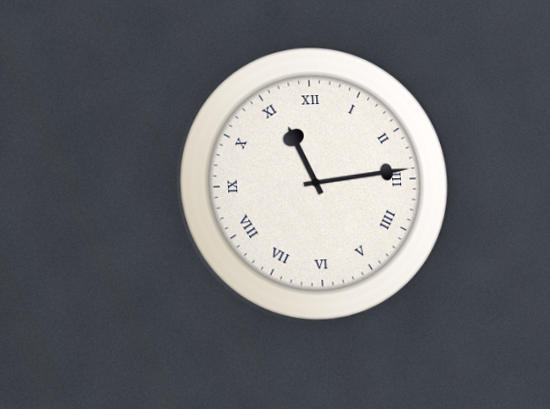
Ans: 11:14
